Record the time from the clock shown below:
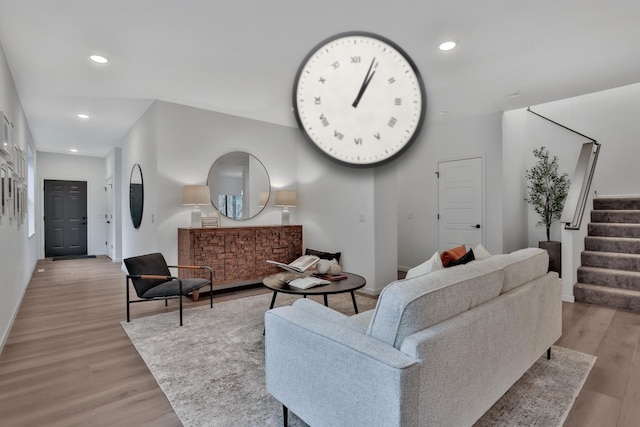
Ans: 1:04
